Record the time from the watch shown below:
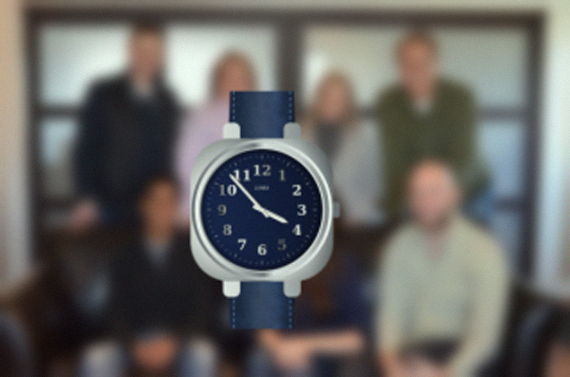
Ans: 3:53
